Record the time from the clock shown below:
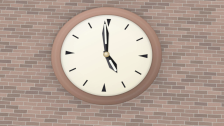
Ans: 4:59
